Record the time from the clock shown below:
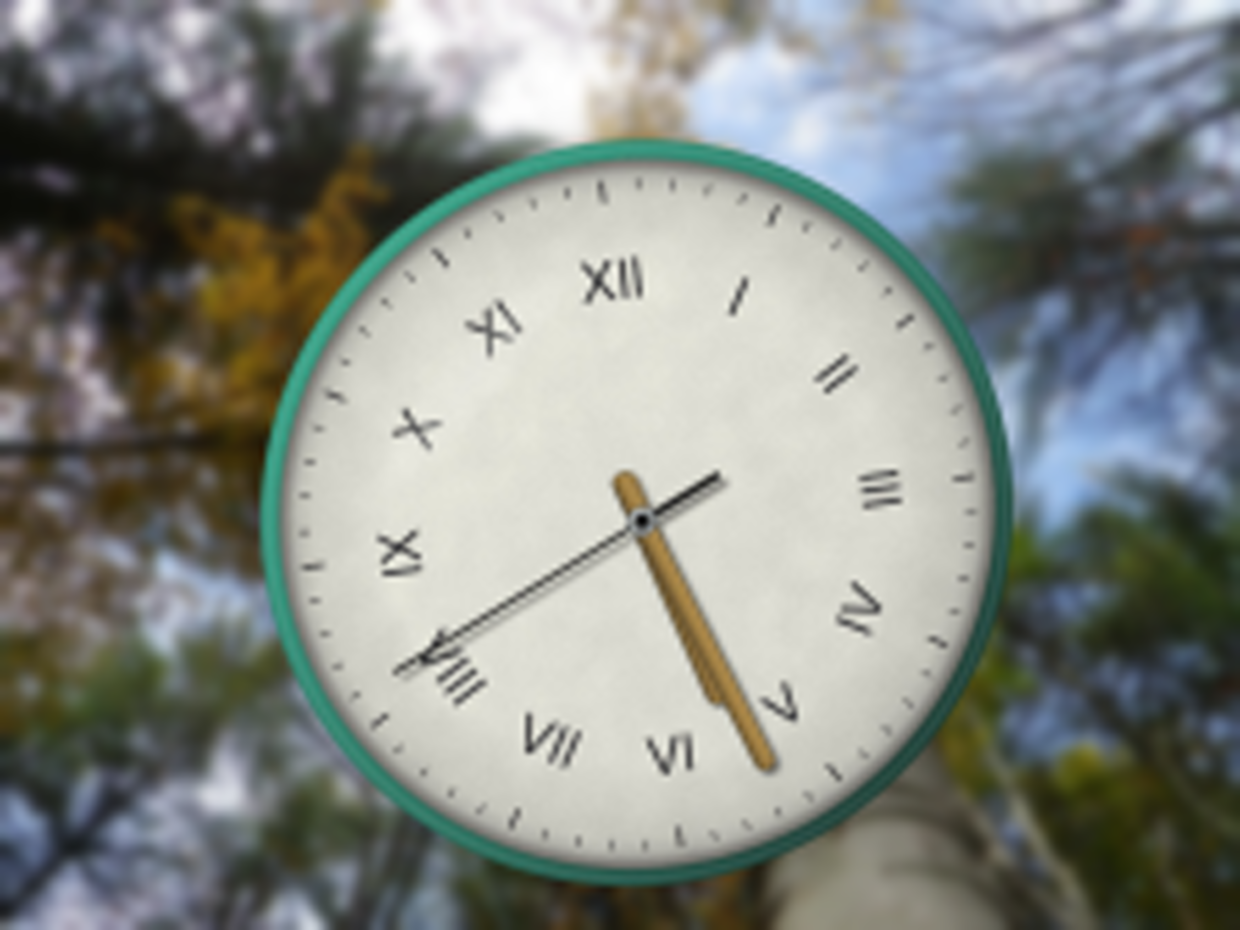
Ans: 5:26:41
